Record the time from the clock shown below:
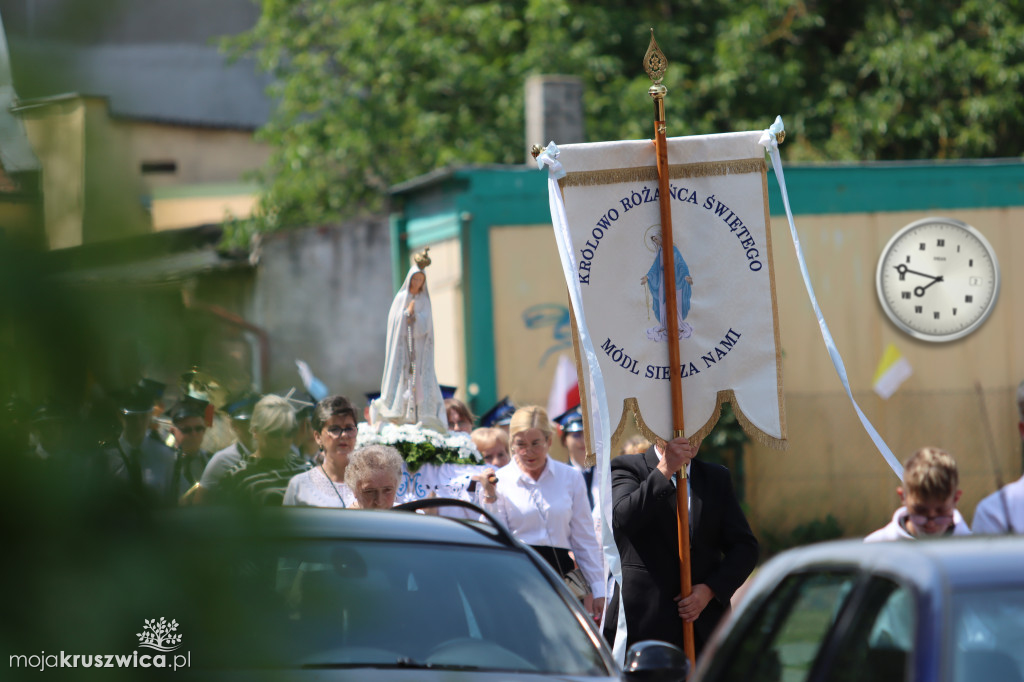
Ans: 7:47
